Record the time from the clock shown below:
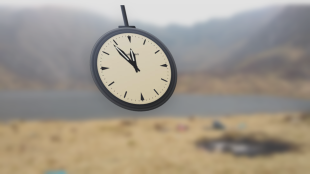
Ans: 11:54
